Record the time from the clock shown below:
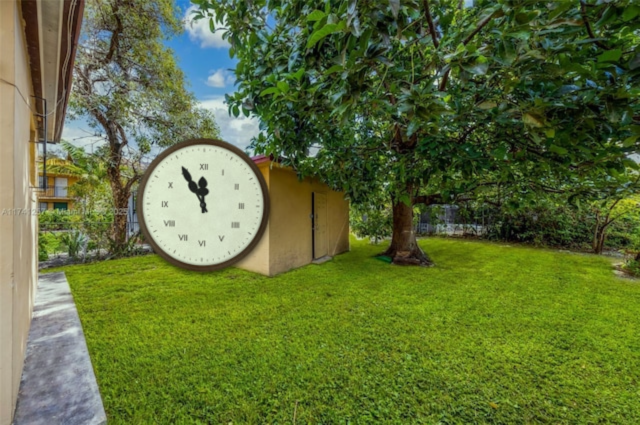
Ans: 11:55
